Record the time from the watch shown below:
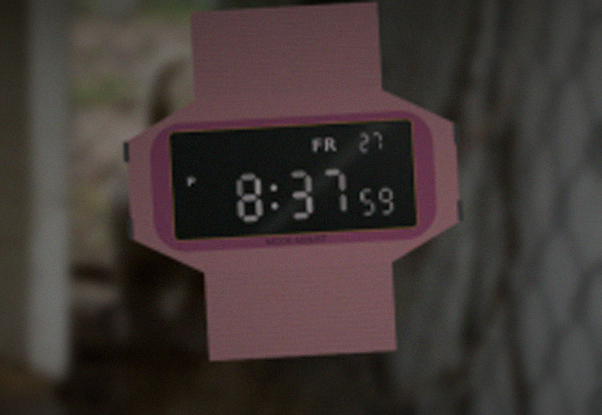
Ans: 8:37:59
